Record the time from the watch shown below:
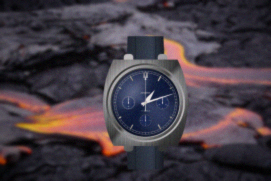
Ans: 1:12
